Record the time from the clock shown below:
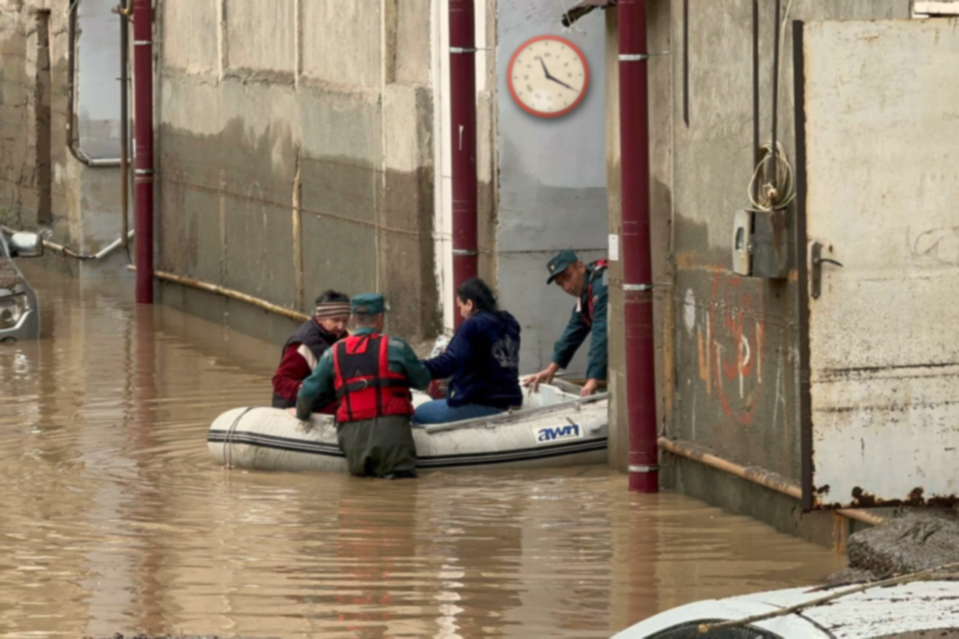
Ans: 11:20
